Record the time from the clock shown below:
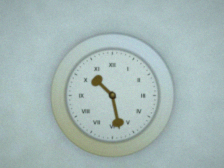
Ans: 10:28
